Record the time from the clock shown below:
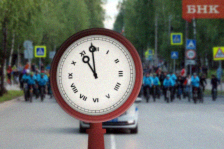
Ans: 10:59
